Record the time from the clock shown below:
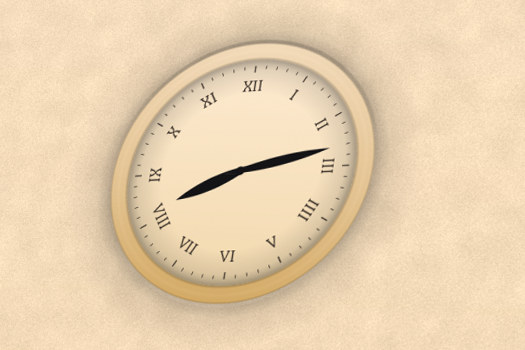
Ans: 8:13
